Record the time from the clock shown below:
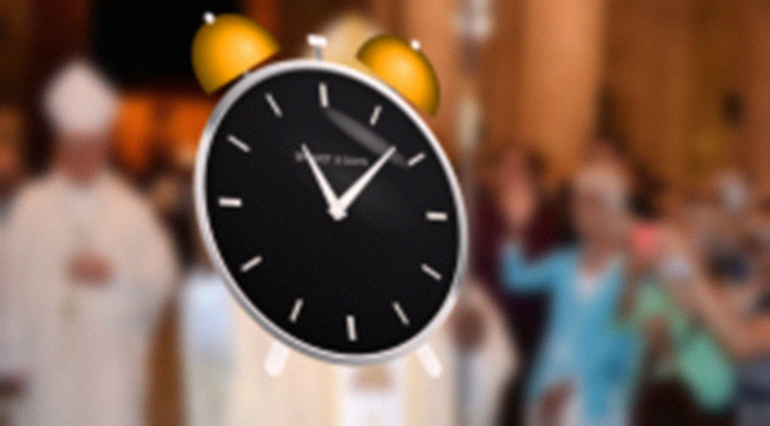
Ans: 11:08
